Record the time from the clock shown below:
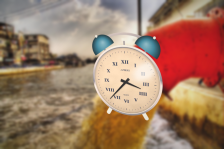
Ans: 3:37
